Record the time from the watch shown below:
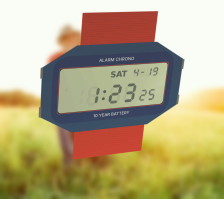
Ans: 1:23:25
